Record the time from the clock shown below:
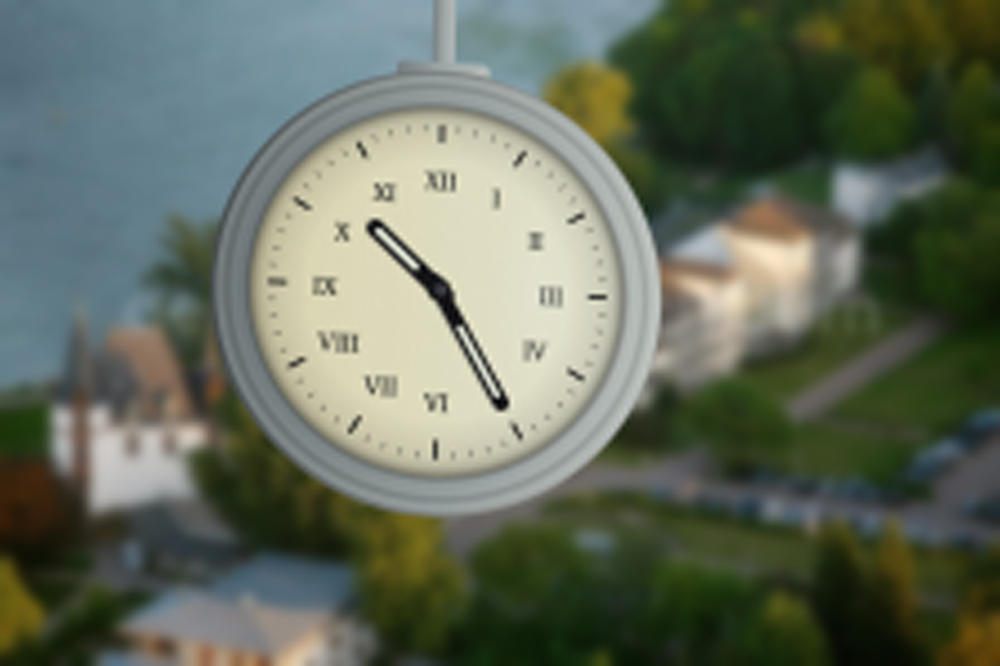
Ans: 10:25
